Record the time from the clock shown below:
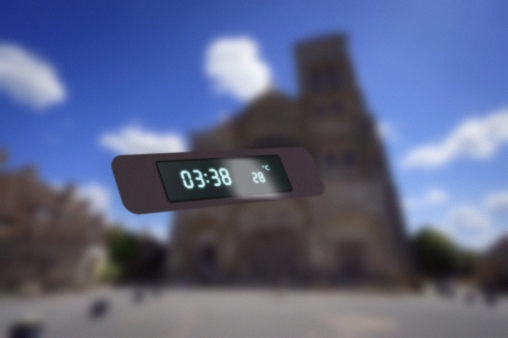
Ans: 3:38
